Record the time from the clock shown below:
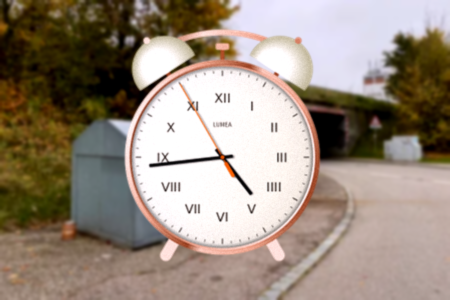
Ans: 4:43:55
